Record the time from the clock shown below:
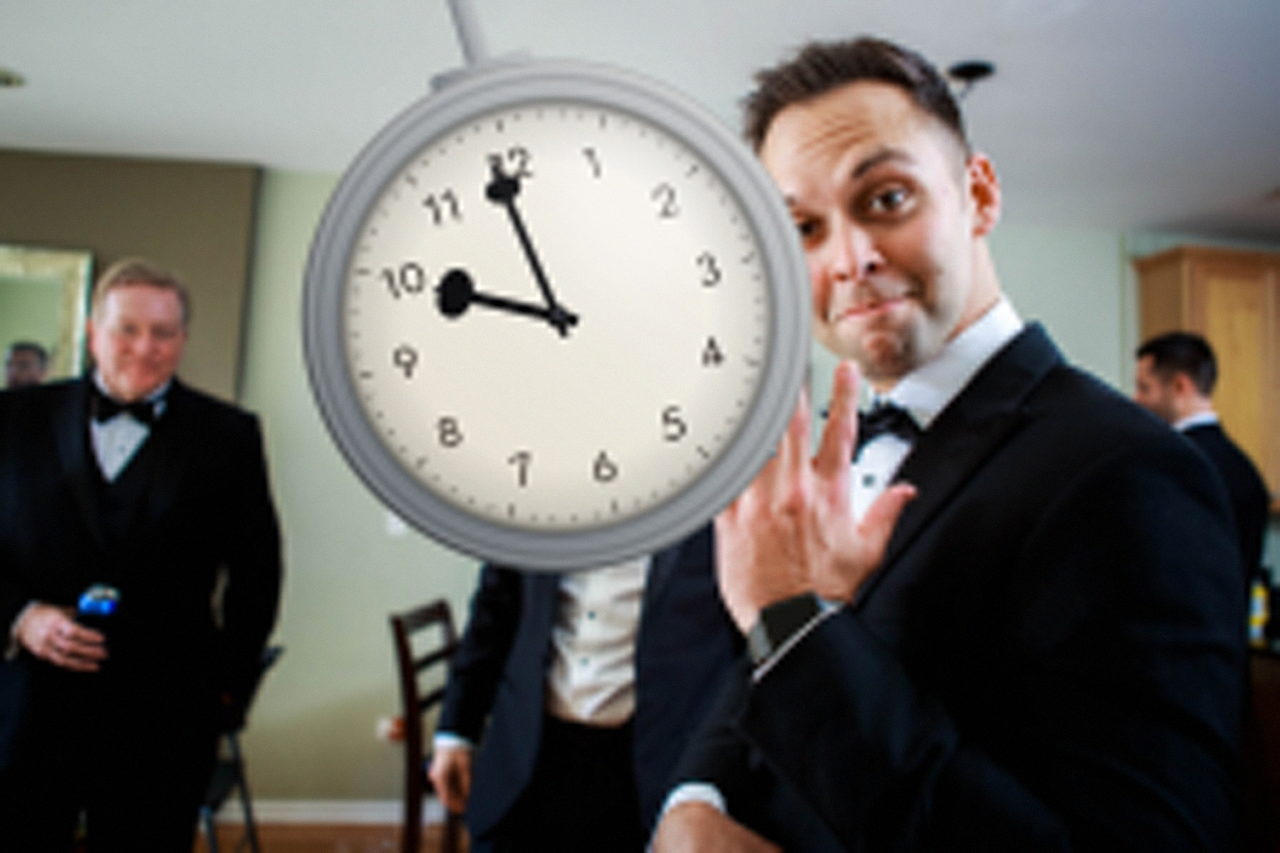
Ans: 9:59
